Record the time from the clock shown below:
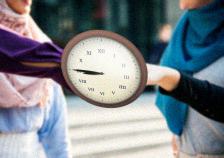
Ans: 8:45
